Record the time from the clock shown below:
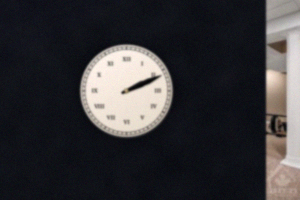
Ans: 2:11
